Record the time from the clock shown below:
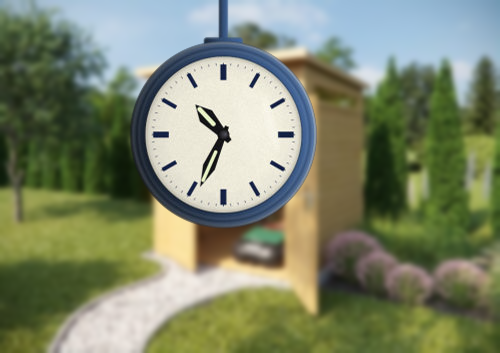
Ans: 10:34
